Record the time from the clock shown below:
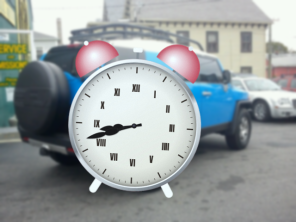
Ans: 8:42
